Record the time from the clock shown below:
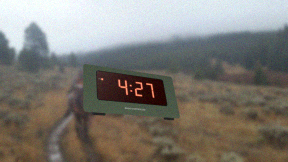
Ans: 4:27
